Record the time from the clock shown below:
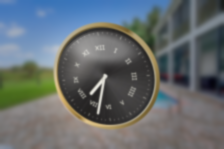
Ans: 7:33
